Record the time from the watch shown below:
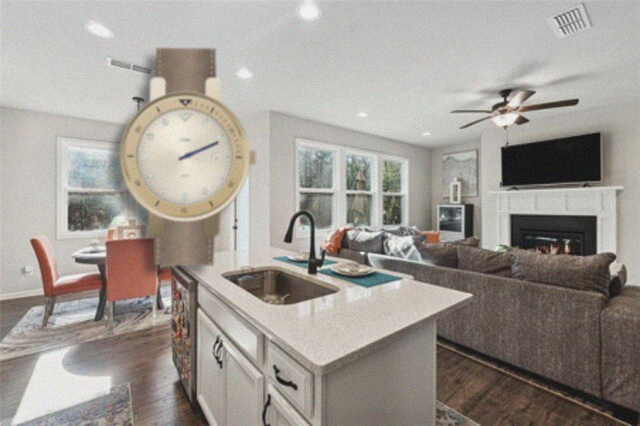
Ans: 2:11
